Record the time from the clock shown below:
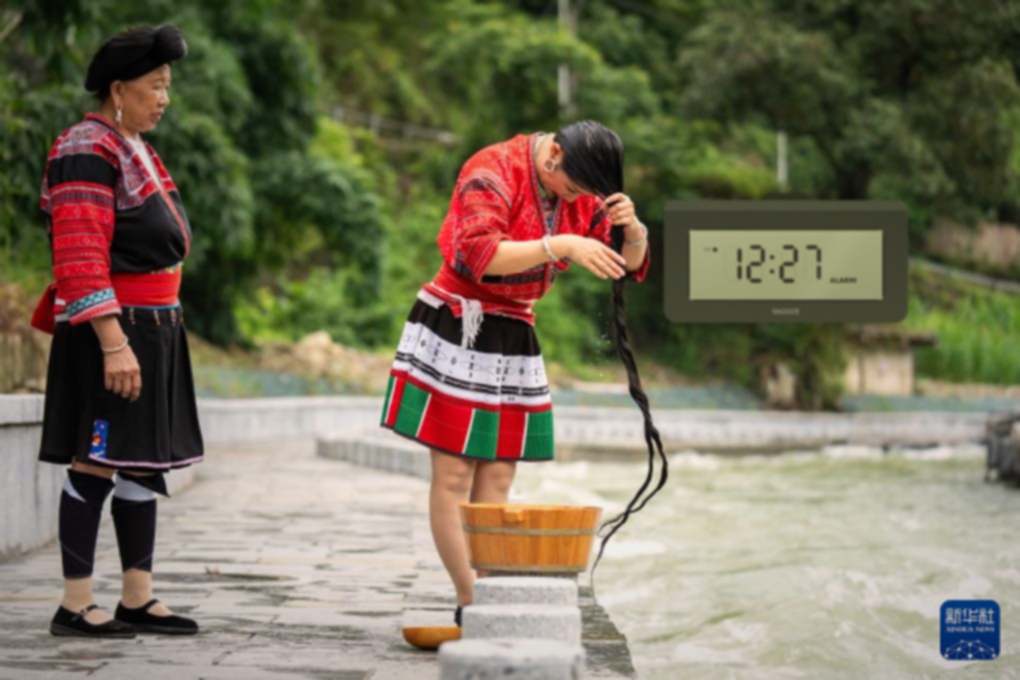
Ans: 12:27
